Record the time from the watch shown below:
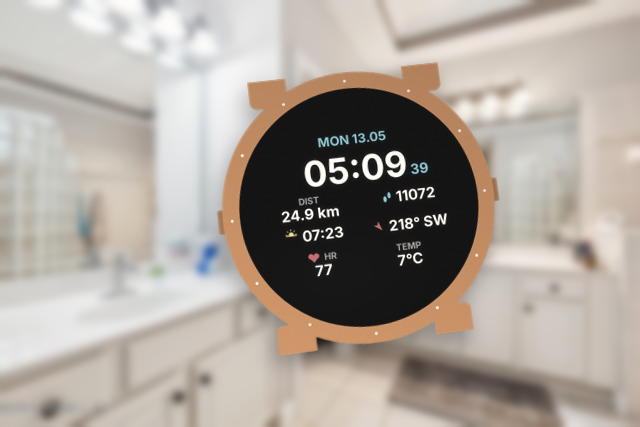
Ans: 5:09:39
